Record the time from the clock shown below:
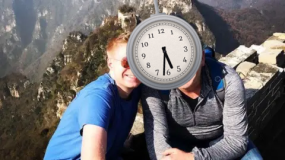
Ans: 5:32
